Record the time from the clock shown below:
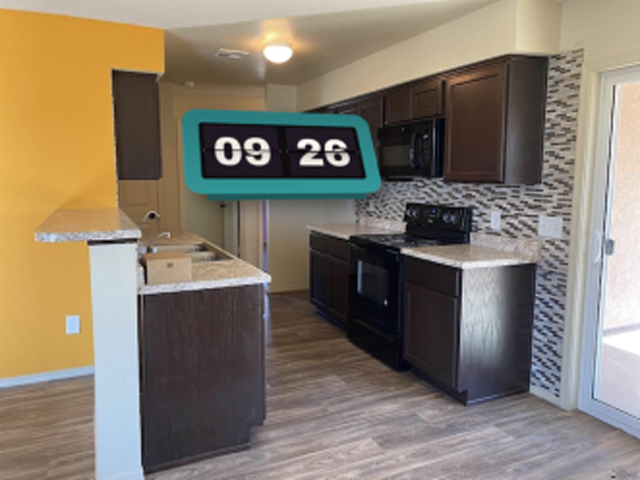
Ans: 9:26
